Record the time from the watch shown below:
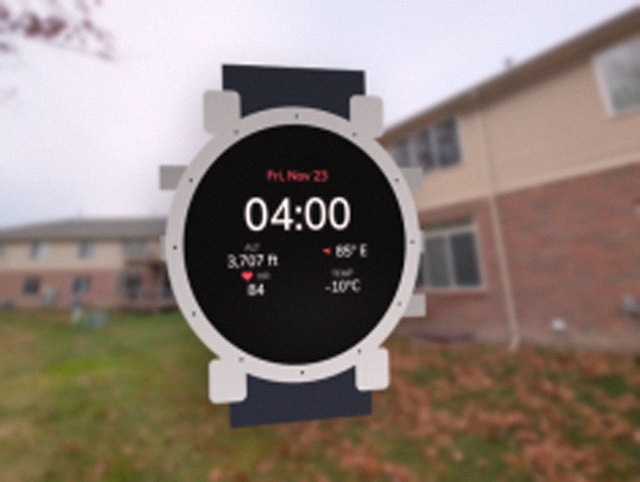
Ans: 4:00
